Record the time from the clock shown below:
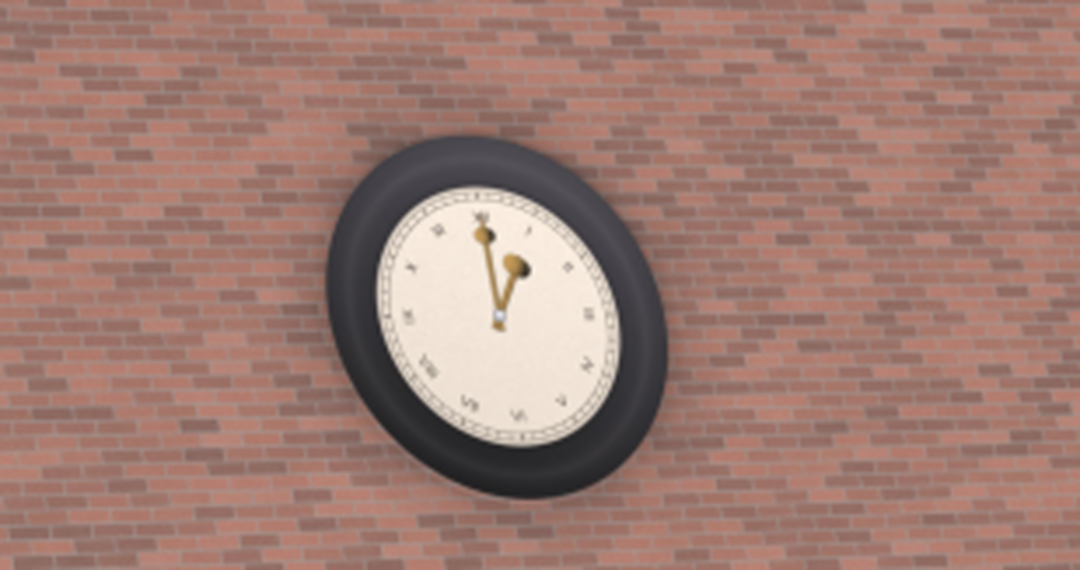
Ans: 1:00
